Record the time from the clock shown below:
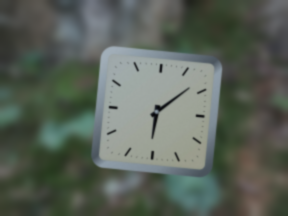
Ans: 6:08
